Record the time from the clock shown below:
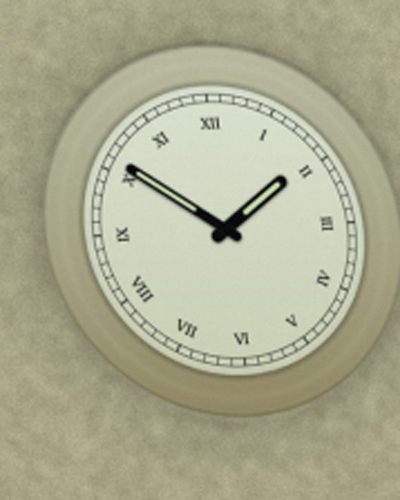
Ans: 1:51
